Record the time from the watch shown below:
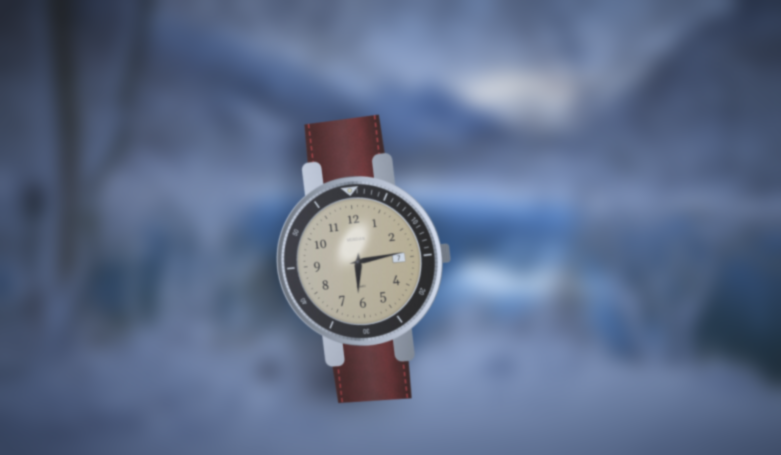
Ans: 6:14
